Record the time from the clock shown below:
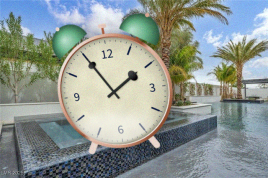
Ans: 1:55
